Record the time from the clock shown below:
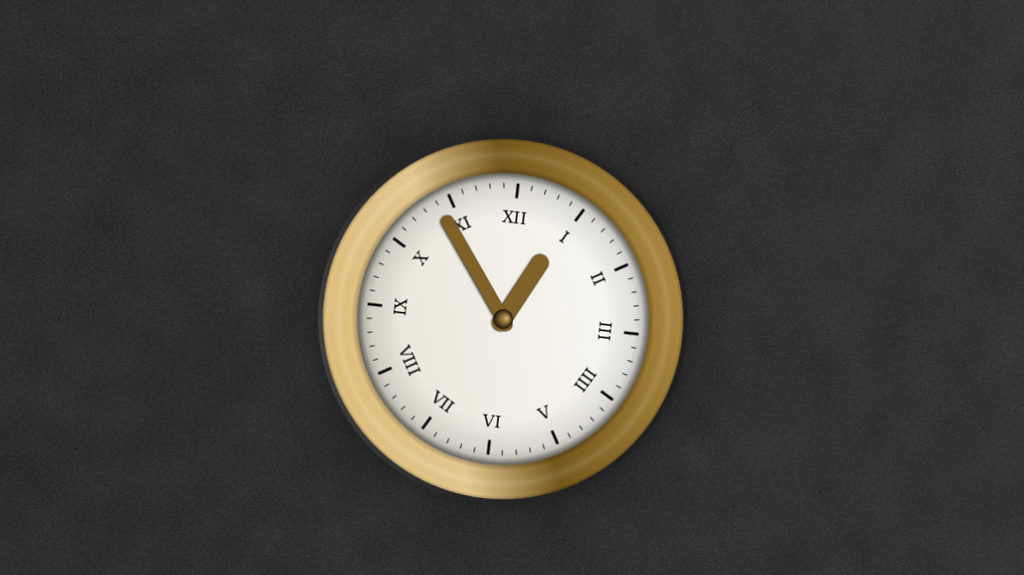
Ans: 12:54
